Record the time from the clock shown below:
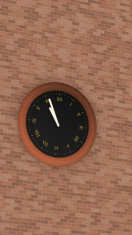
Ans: 10:56
